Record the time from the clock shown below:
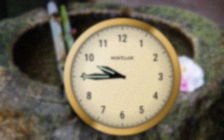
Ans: 9:45
